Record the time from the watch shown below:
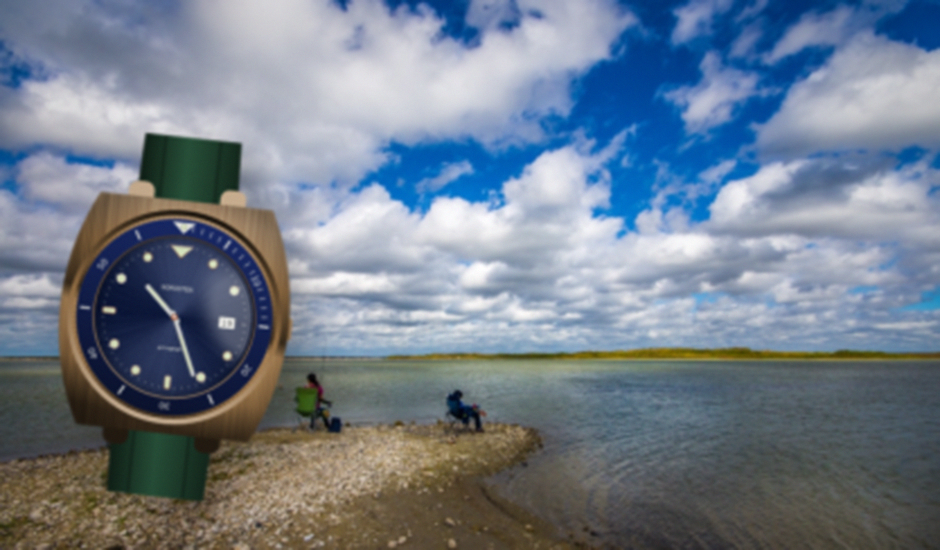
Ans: 10:26
